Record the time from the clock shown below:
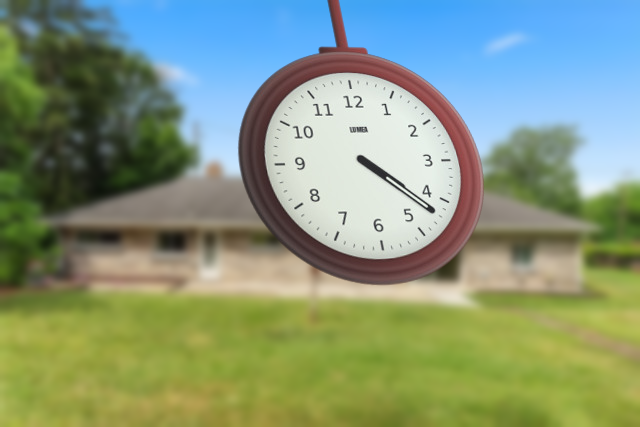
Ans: 4:22
